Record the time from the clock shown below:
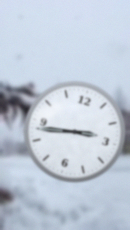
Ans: 2:43
